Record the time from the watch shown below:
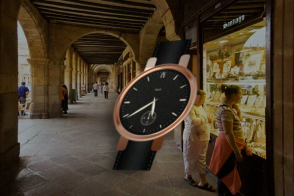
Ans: 5:39
